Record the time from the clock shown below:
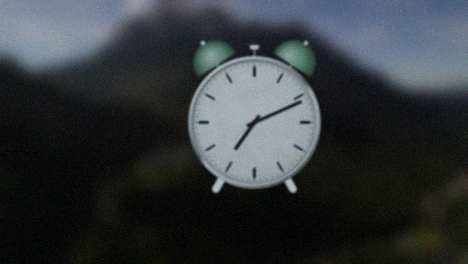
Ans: 7:11
